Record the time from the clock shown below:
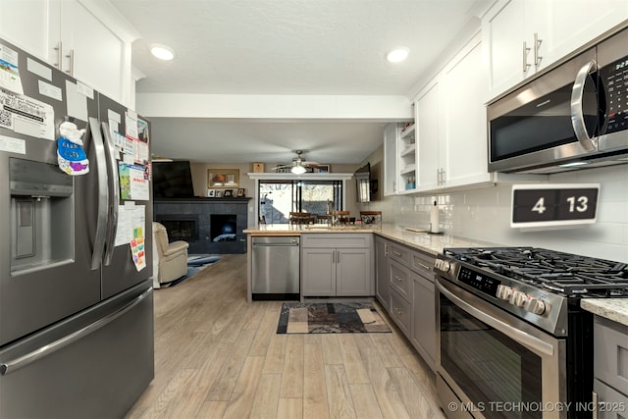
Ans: 4:13
